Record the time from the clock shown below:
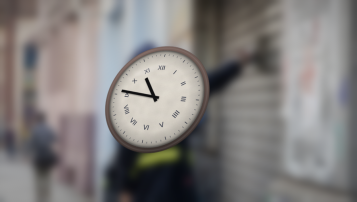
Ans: 10:46
